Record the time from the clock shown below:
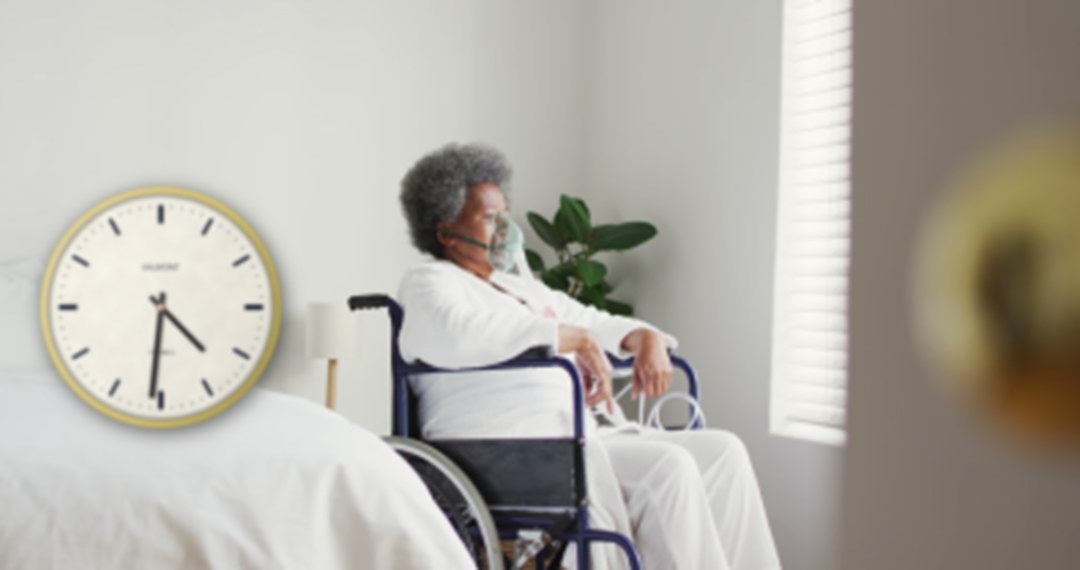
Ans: 4:31
